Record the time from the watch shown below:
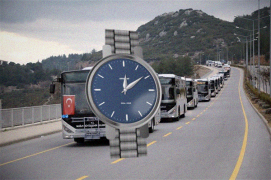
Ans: 12:09
